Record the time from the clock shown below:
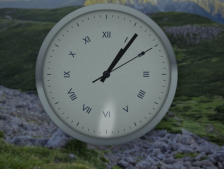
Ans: 1:06:10
